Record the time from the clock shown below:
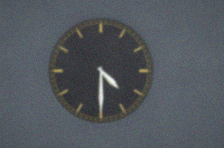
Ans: 4:30
